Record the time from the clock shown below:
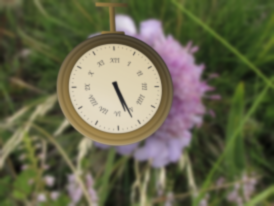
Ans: 5:26
